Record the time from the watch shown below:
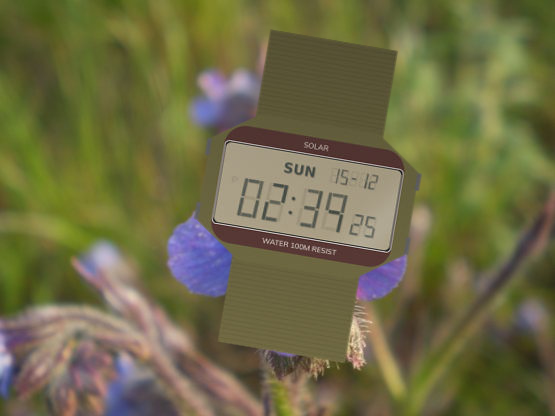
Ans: 2:39:25
